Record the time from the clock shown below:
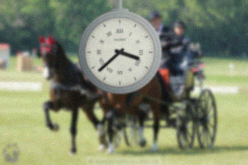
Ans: 3:38
